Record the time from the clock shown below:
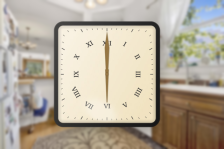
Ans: 6:00
